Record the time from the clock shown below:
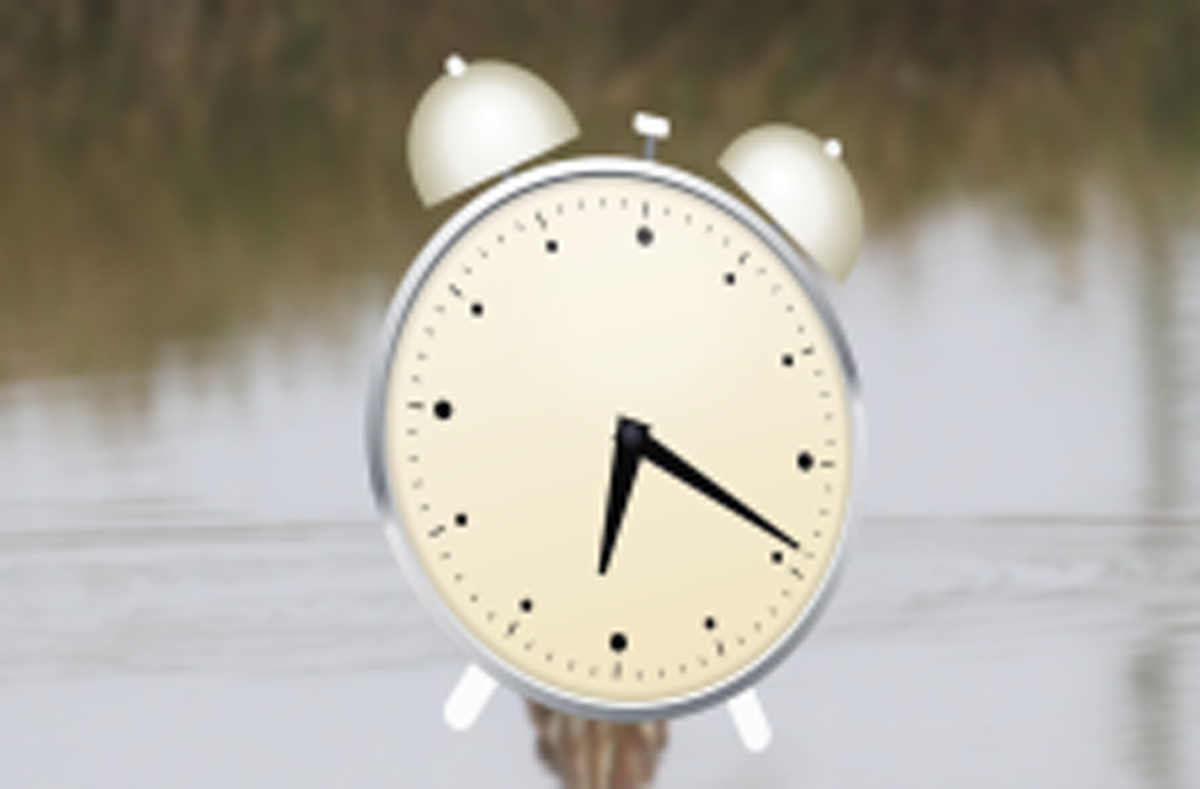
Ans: 6:19
